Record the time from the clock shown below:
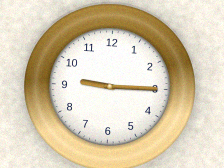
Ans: 9:15
